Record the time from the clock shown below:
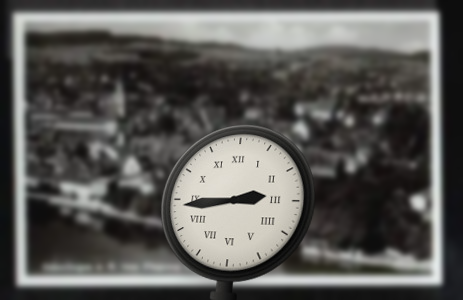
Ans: 2:44
